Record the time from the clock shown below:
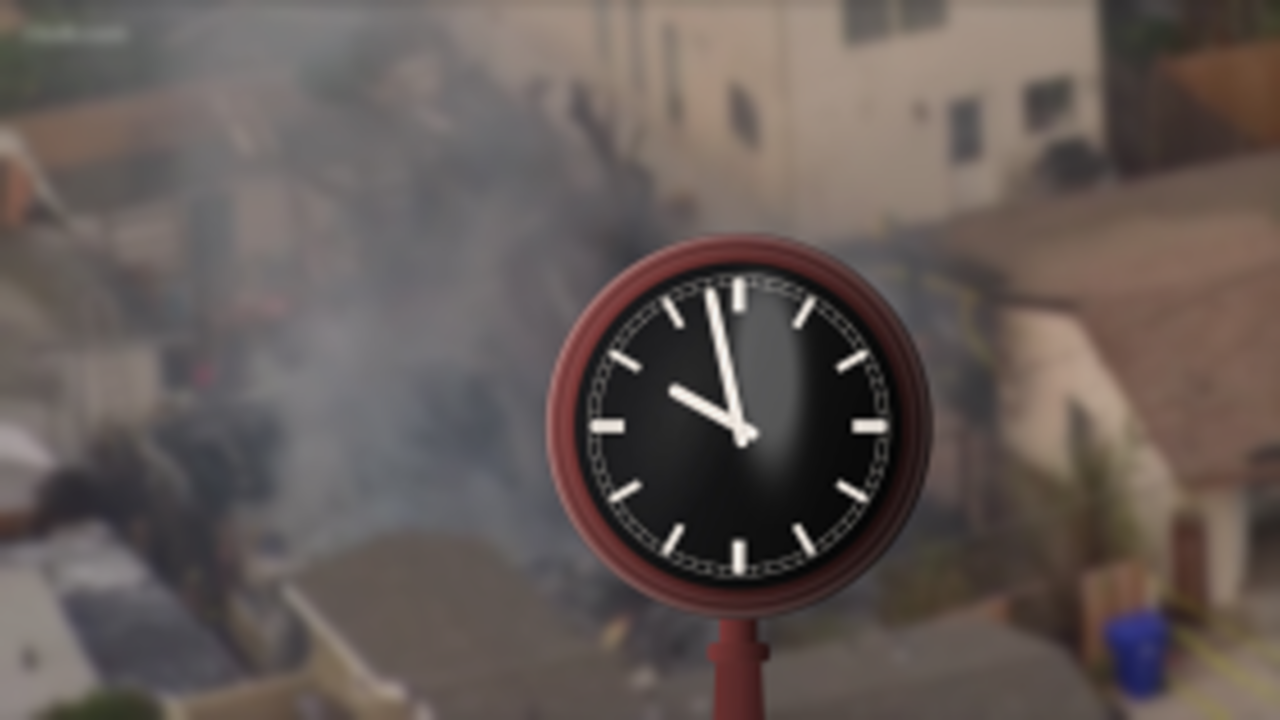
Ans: 9:58
